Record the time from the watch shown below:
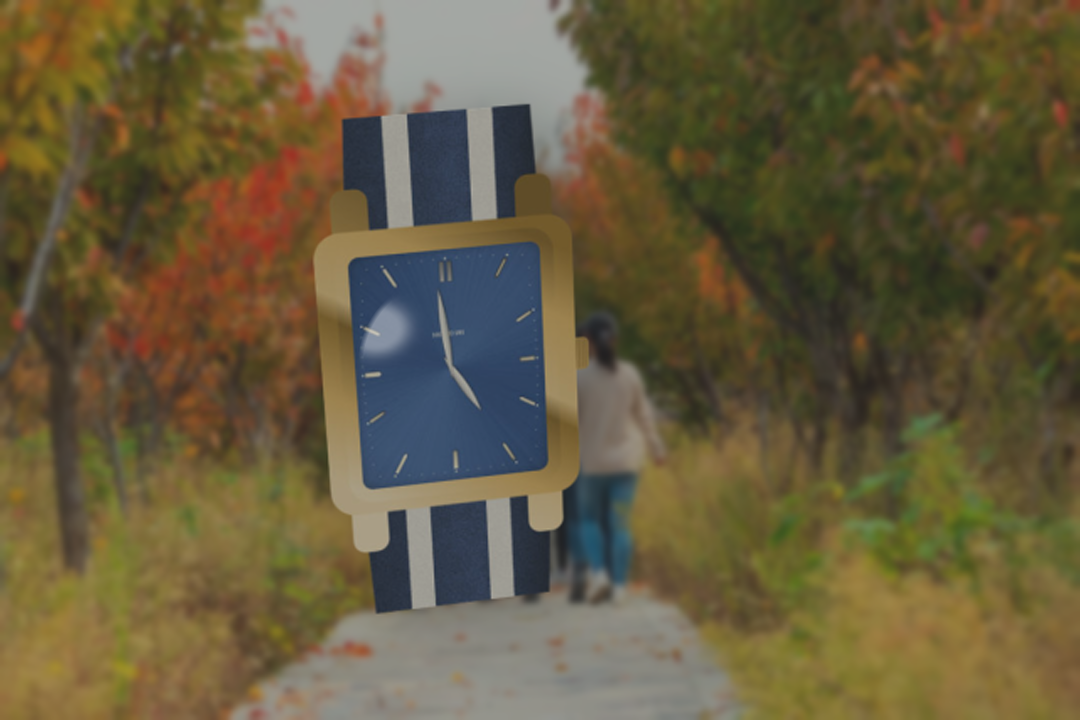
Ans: 4:59
